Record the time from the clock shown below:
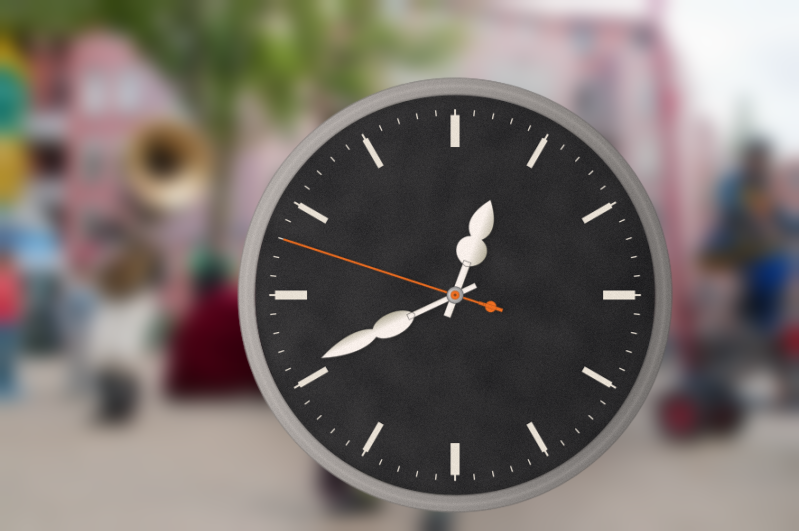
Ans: 12:40:48
